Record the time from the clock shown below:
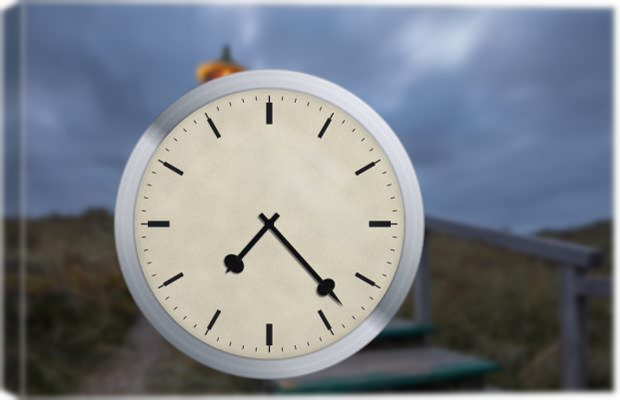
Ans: 7:23
